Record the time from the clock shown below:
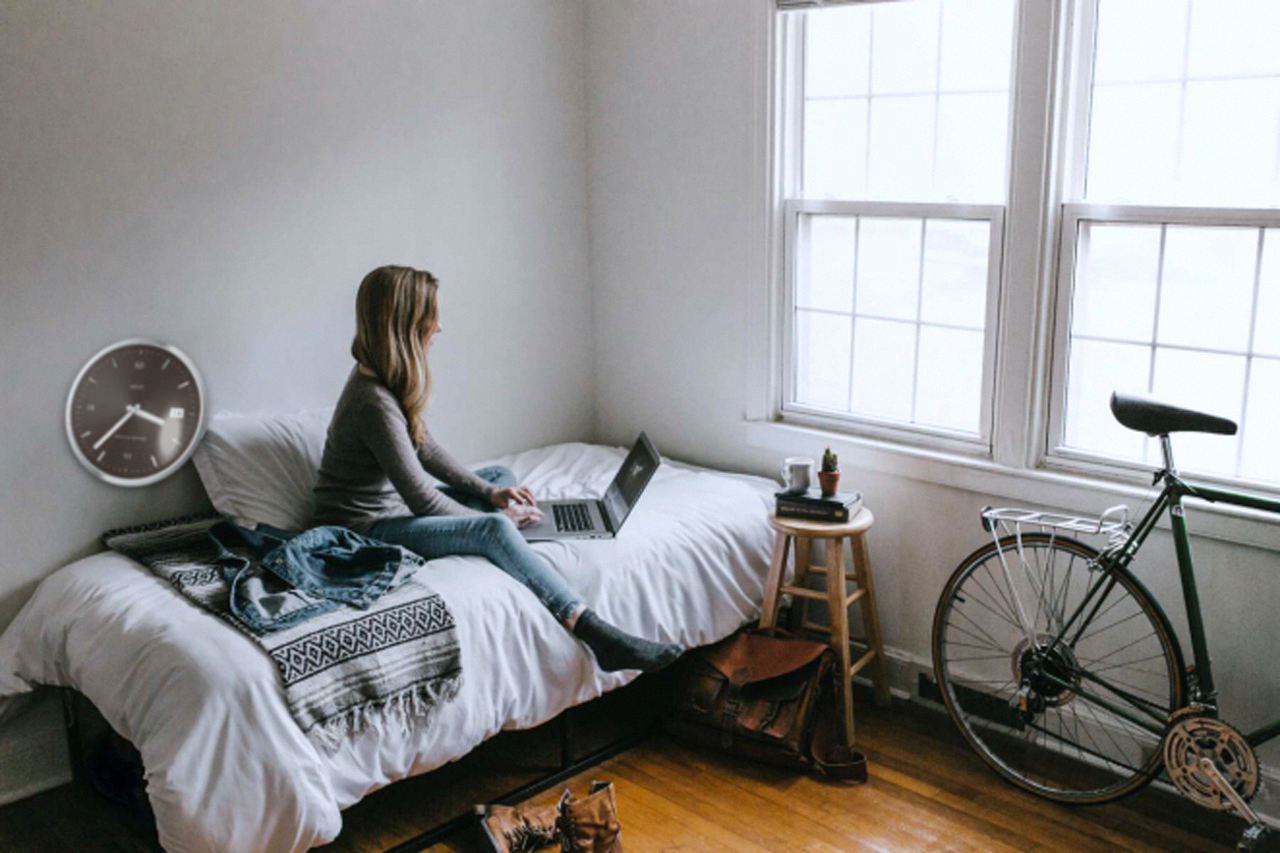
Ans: 3:37
